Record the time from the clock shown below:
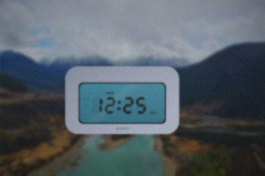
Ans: 12:25
